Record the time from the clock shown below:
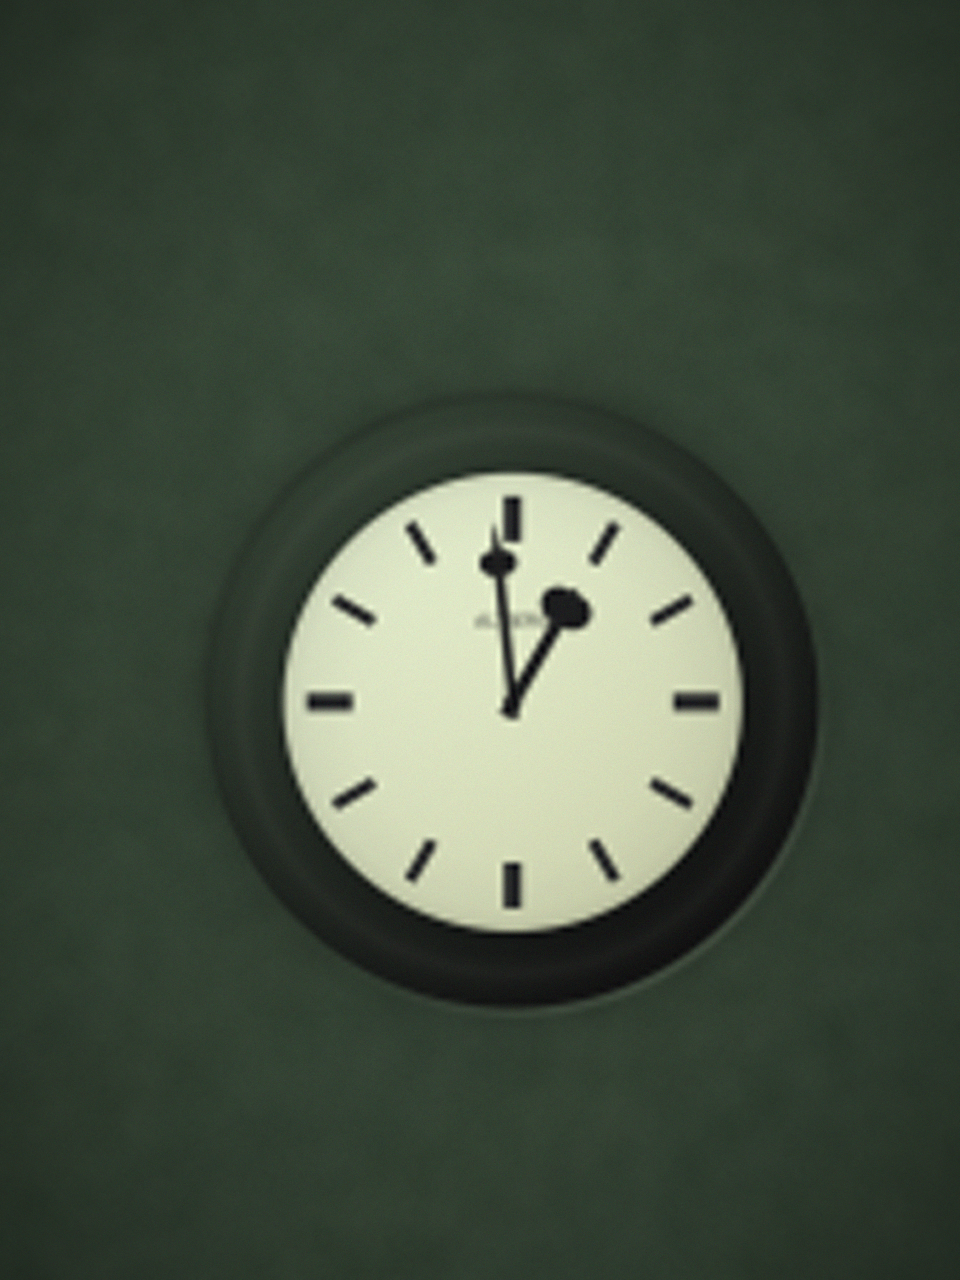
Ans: 12:59
